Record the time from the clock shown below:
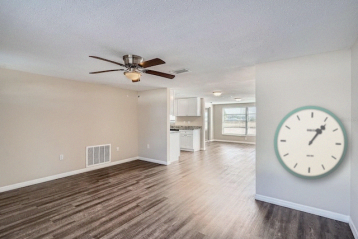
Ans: 1:06
